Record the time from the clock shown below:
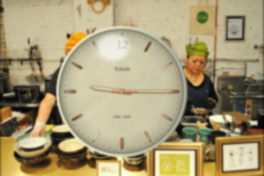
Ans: 9:15
